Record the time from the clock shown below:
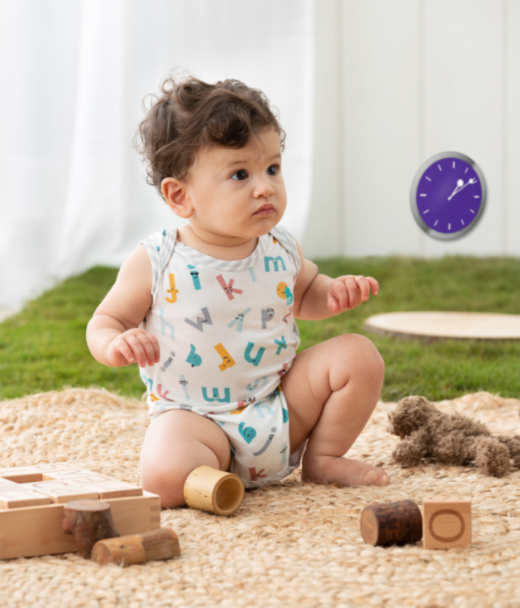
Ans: 1:09
